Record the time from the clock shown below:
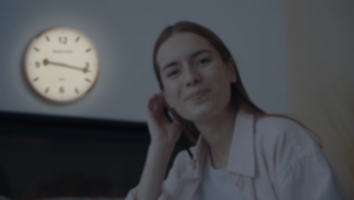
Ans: 9:17
